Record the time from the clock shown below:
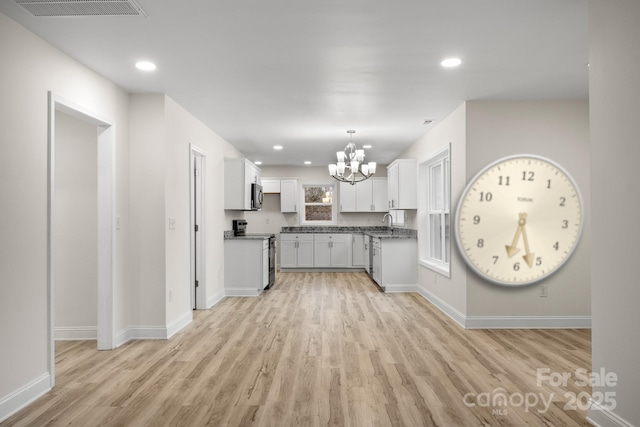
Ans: 6:27
